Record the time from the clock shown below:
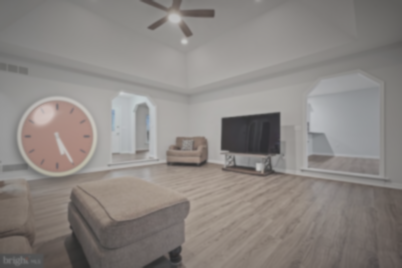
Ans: 5:25
